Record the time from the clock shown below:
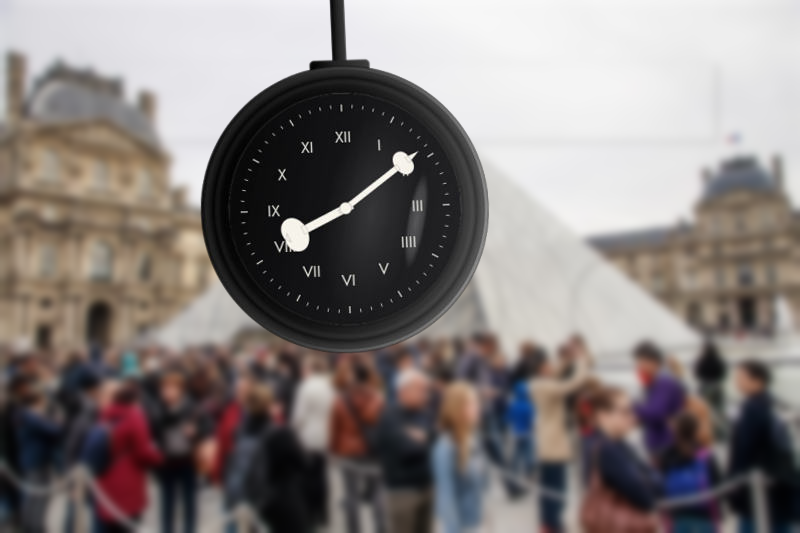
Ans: 8:09
